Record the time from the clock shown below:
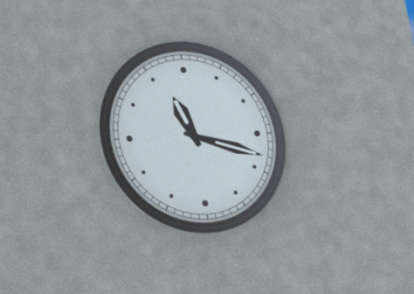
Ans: 11:18
